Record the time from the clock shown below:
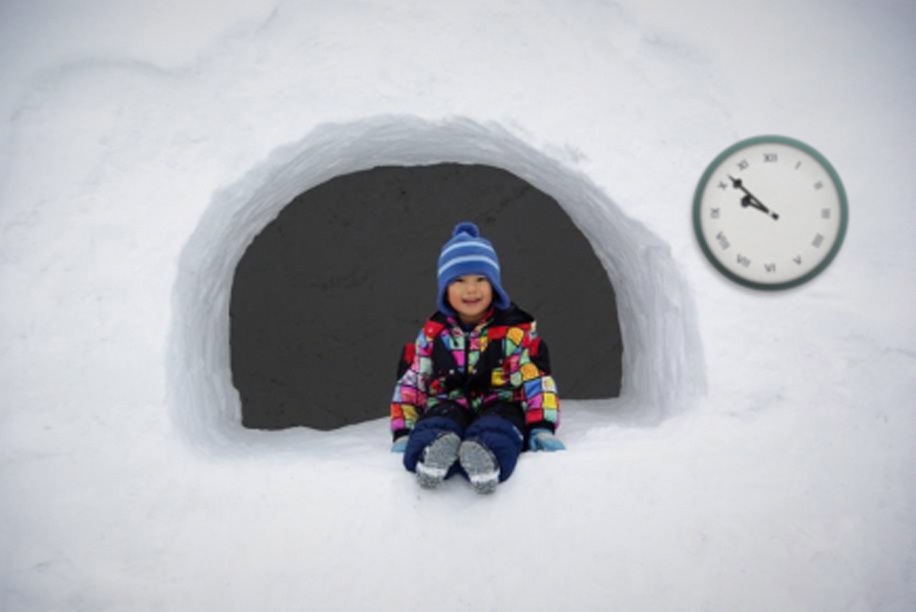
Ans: 9:52
